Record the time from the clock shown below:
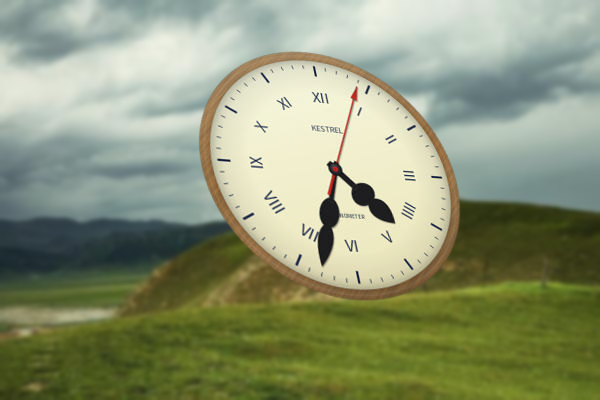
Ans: 4:33:04
